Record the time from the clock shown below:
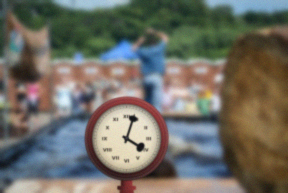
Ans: 4:03
